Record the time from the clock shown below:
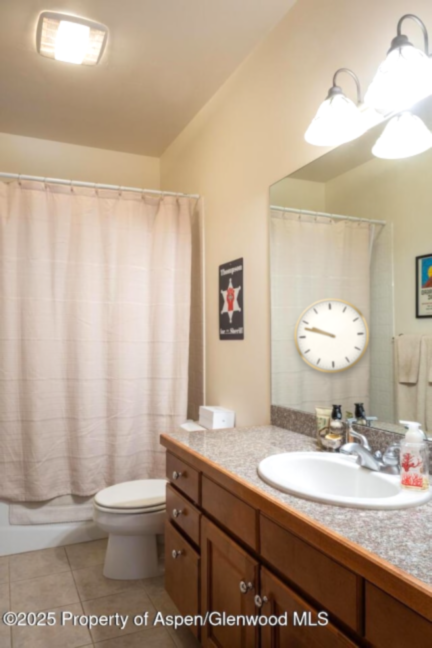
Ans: 9:48
